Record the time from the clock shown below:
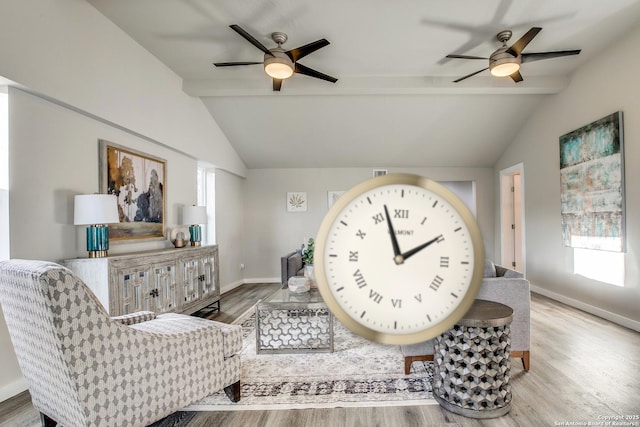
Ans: 1:57
